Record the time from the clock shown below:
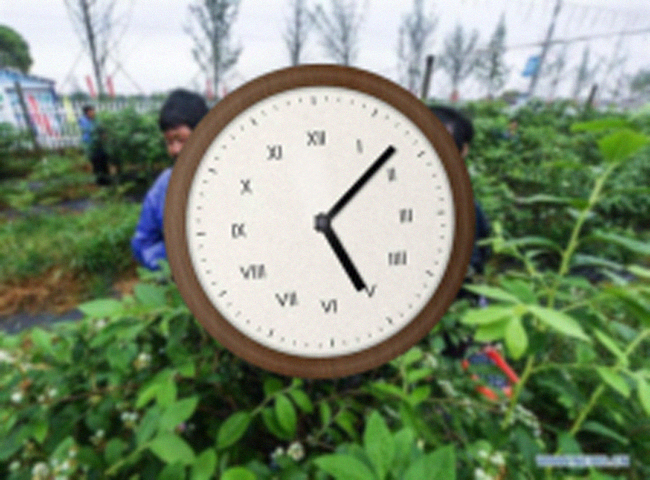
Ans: 5:08
